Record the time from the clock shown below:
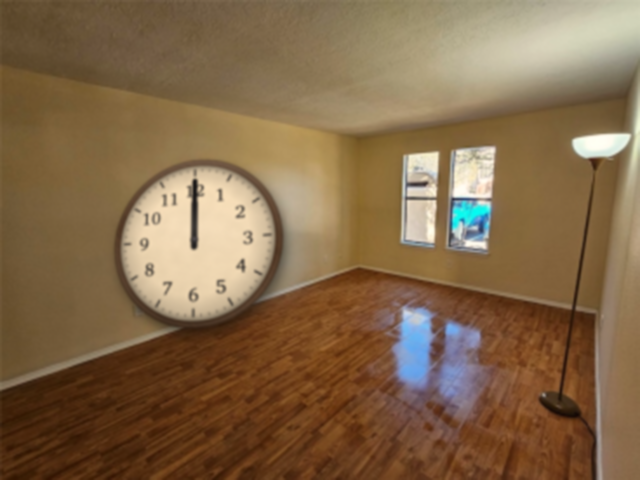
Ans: 12:00
